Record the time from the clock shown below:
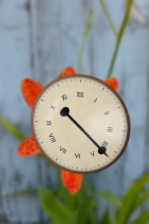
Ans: 10:22
